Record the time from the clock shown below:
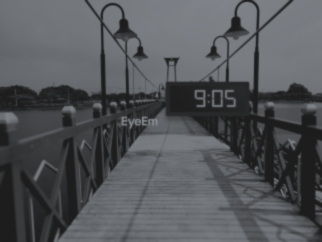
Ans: 9:05
